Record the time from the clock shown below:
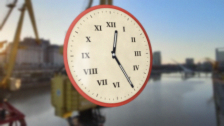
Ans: 12:25
